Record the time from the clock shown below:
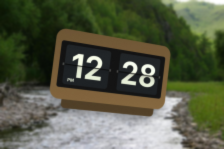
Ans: 12:28
